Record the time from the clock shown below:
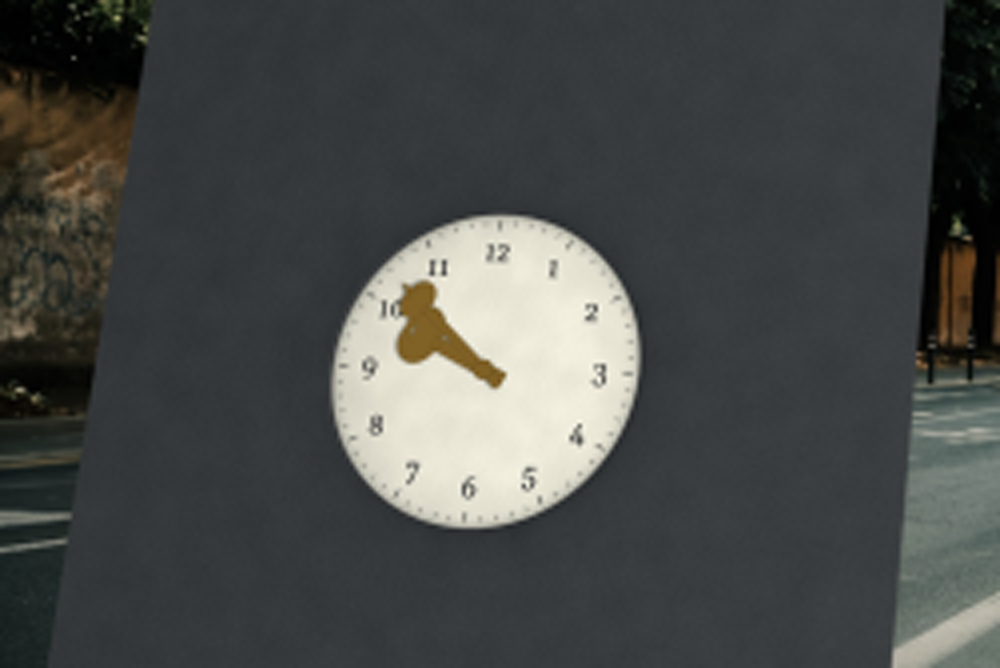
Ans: 9:52
